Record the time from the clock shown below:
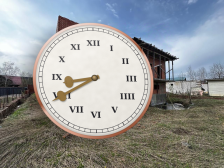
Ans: 8:40
